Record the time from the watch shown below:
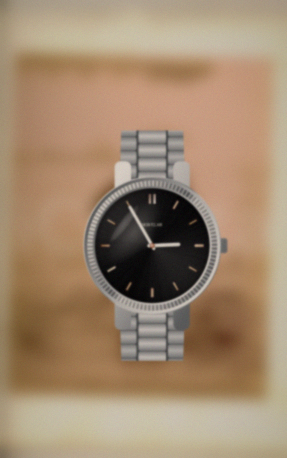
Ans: 2:55
